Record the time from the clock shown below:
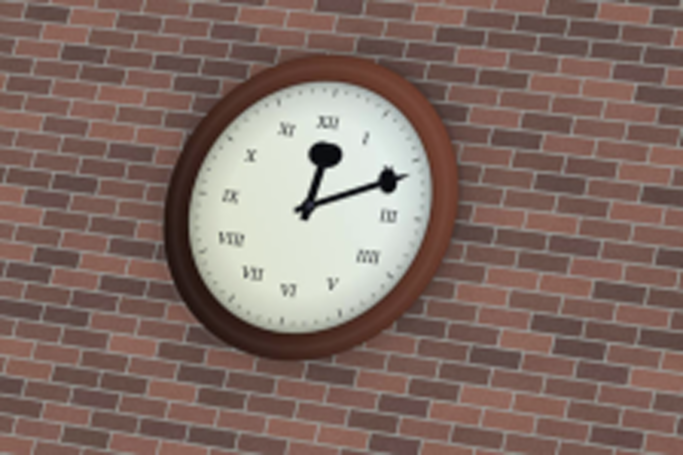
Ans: 12:11
